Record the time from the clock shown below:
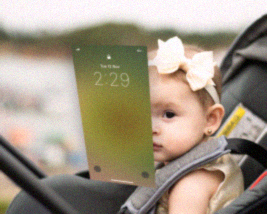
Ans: 2:29
